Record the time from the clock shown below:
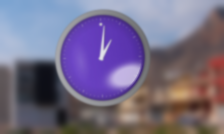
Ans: 1:01
